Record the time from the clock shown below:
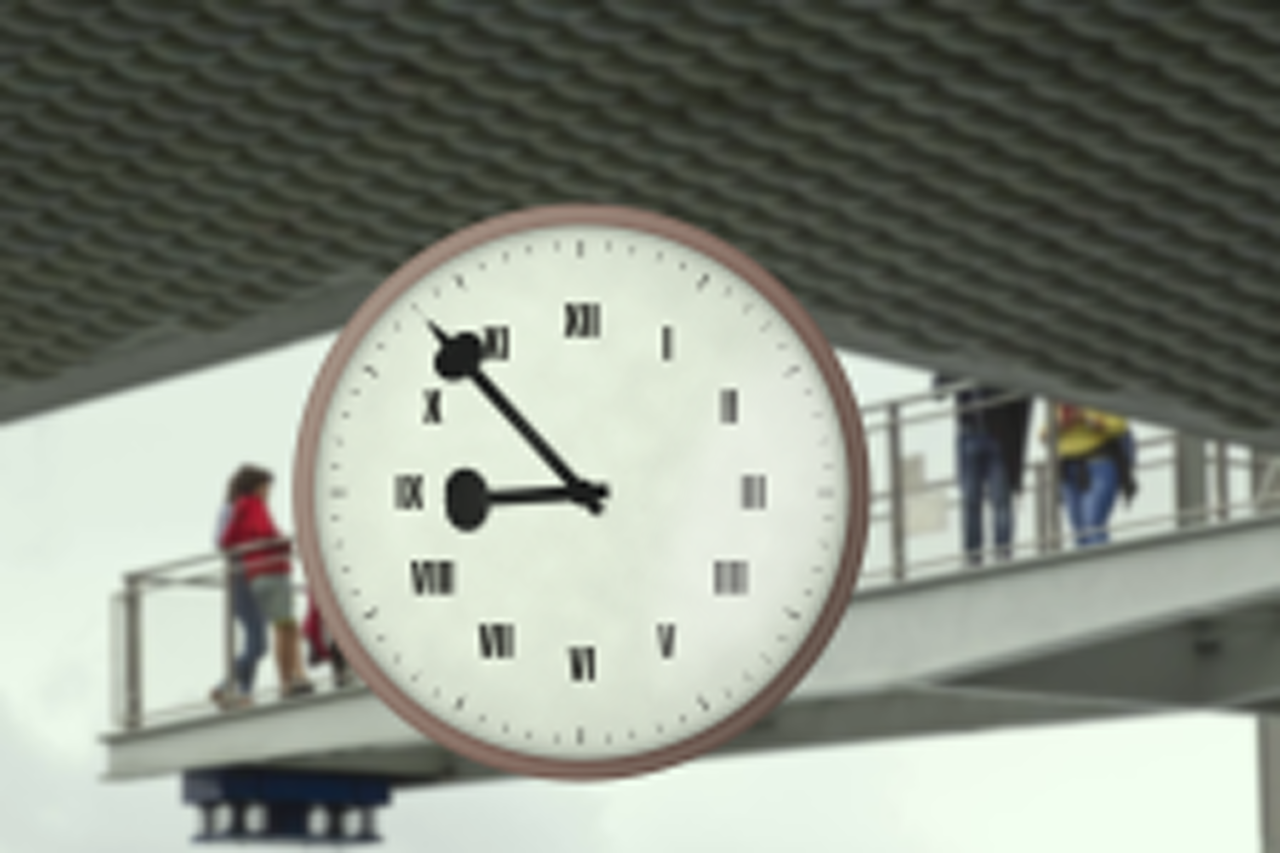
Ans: 8:53
